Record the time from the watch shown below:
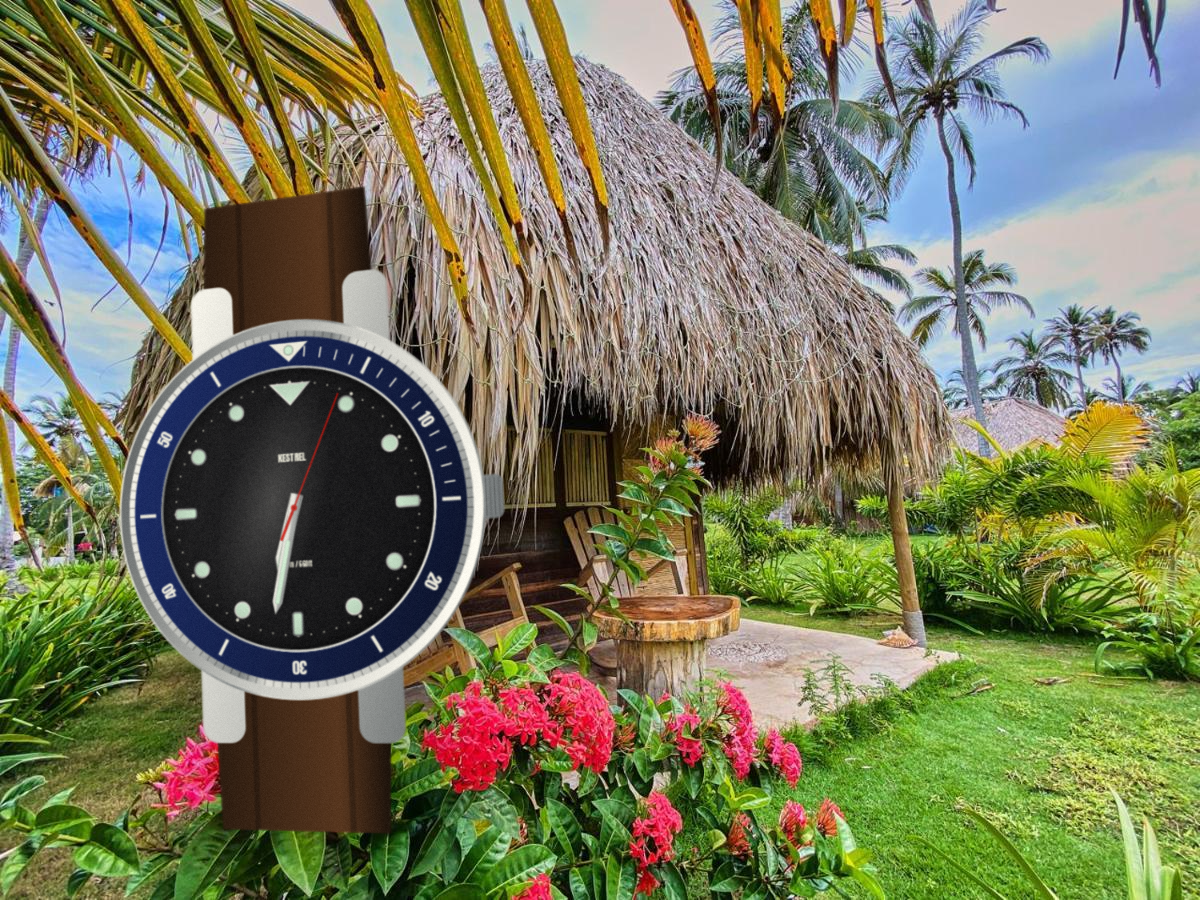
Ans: 6:32:04
